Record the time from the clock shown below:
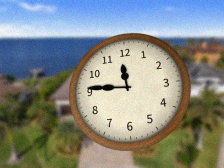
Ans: 11:46
